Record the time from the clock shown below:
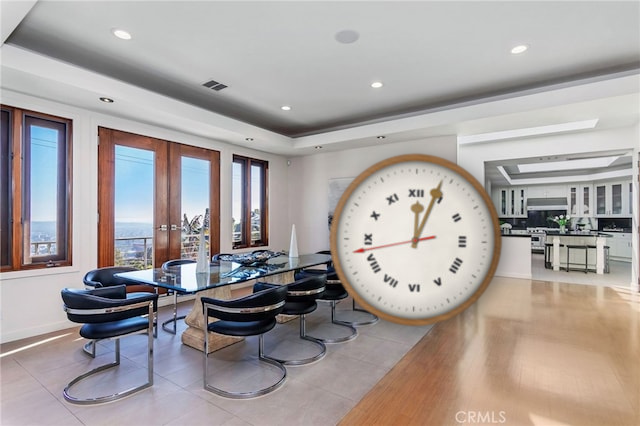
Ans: 12:03:43
